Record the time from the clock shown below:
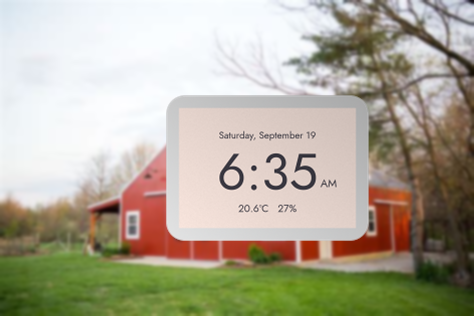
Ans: 6:35
